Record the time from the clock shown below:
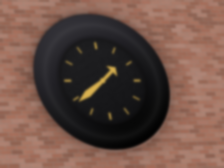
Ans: 1:39
